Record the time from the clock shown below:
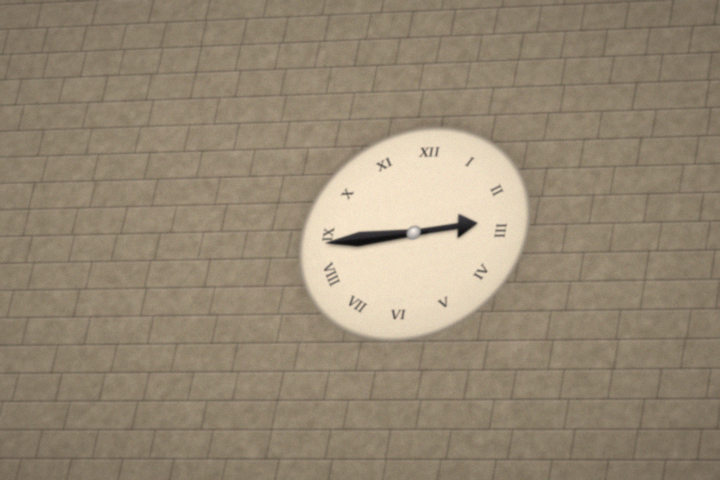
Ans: 2:44
